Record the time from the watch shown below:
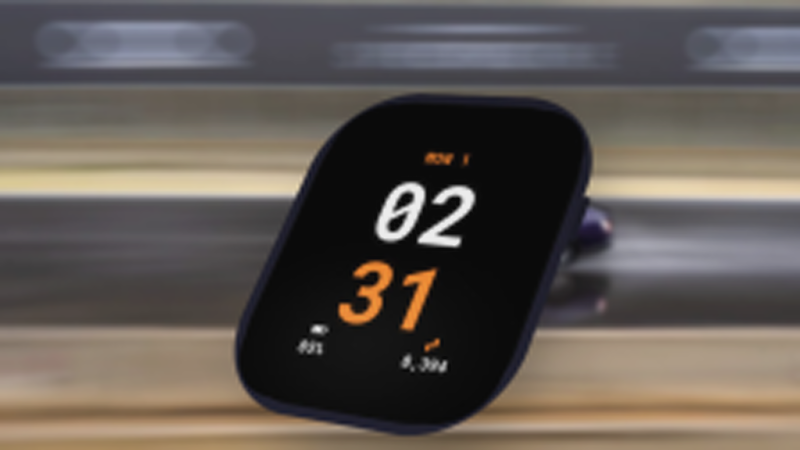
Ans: 2:31
